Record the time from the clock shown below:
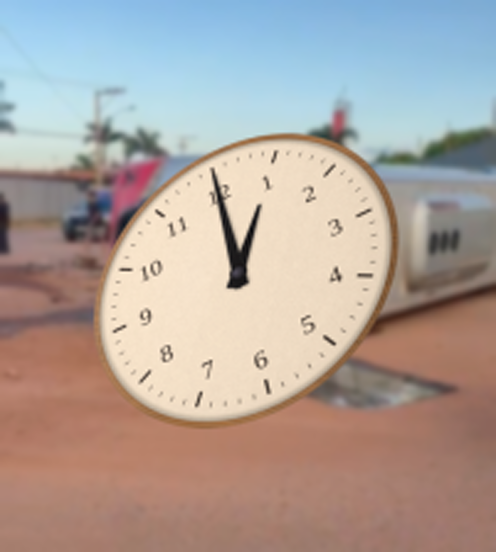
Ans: 1:00
